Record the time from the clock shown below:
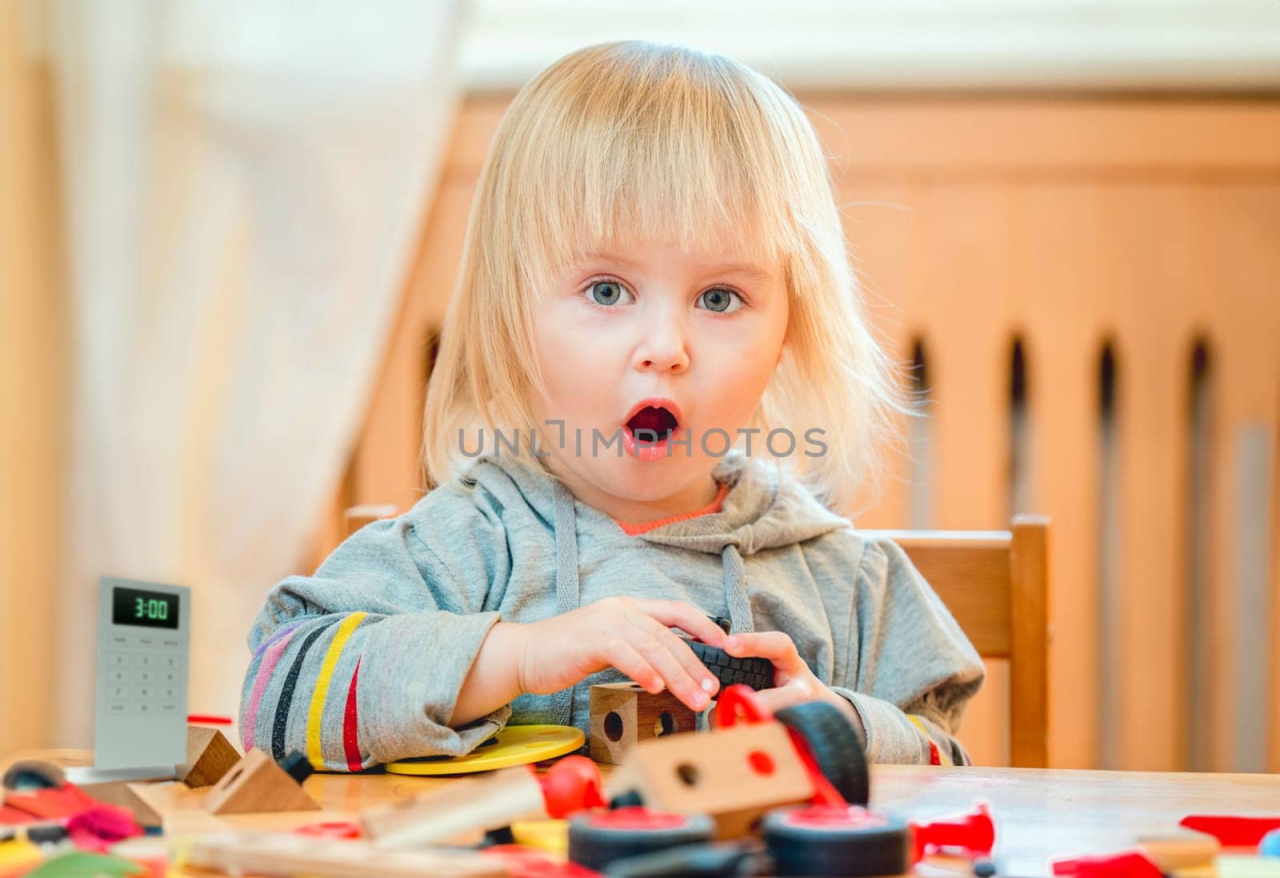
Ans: 3:00
